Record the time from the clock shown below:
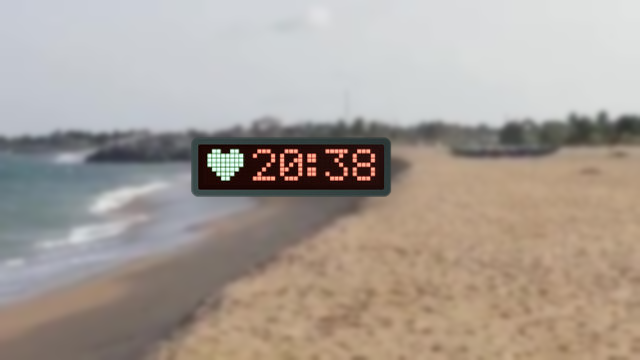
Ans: 20:38
